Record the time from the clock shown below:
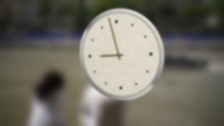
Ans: 8:58
